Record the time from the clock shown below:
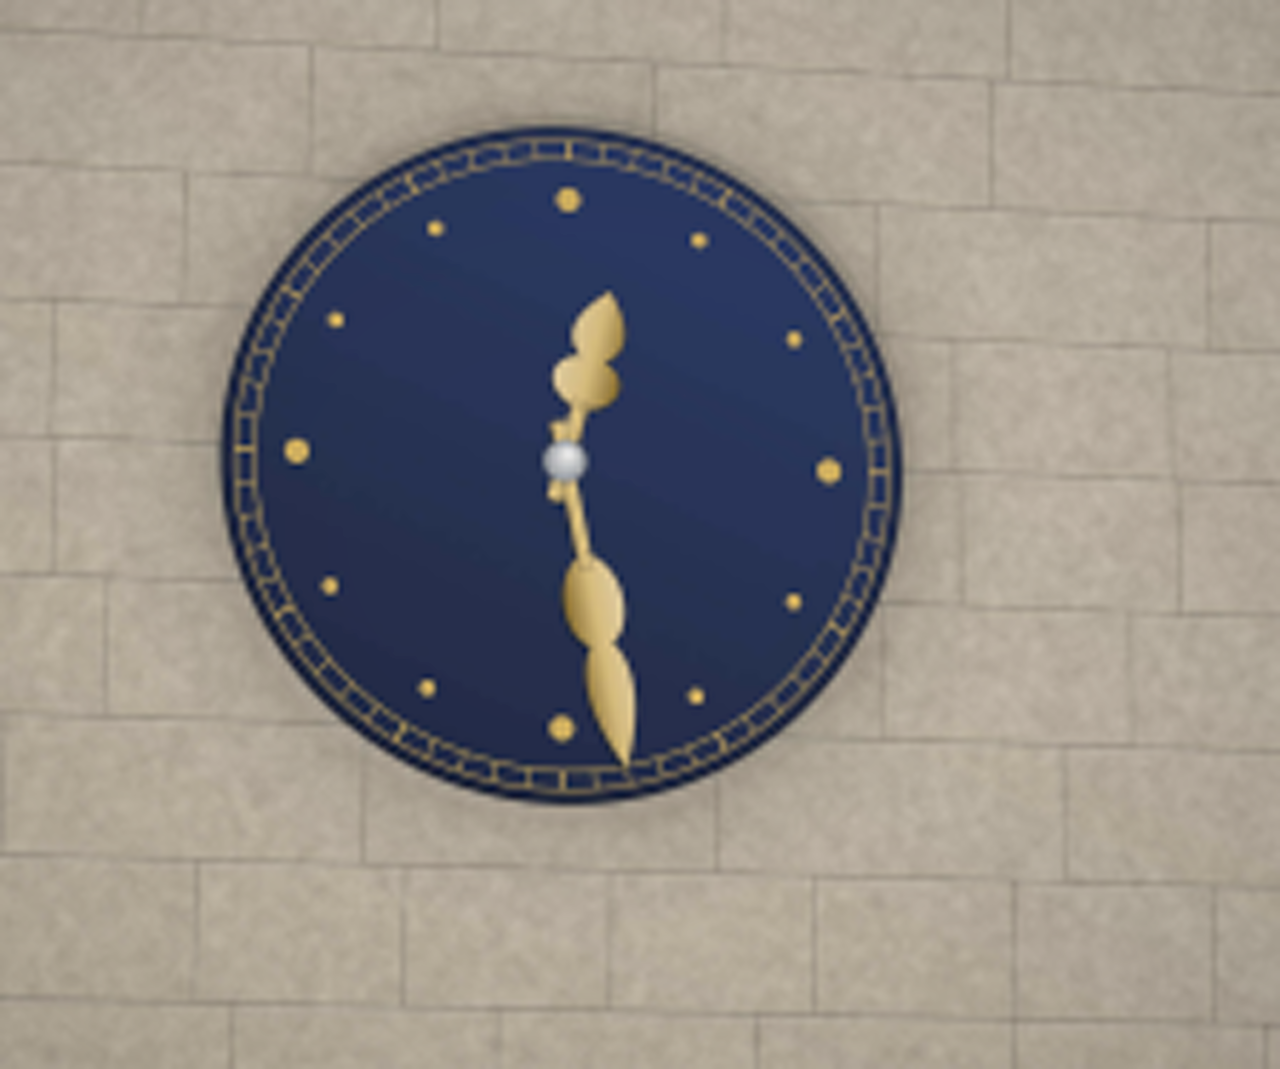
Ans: 12:28
